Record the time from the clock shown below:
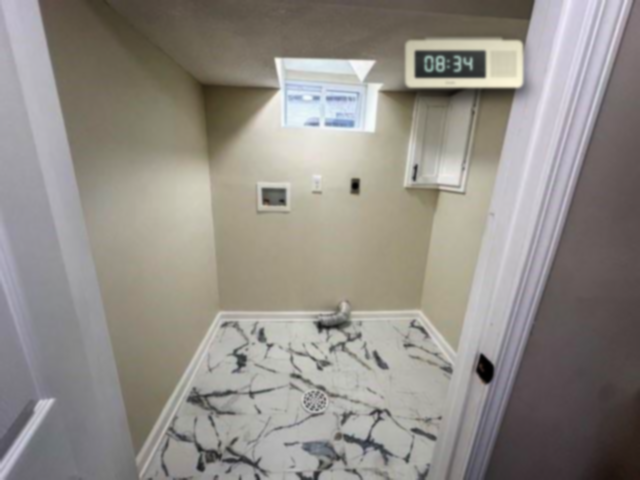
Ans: 8:34
